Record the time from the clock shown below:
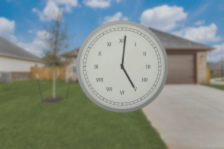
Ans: 5:01
